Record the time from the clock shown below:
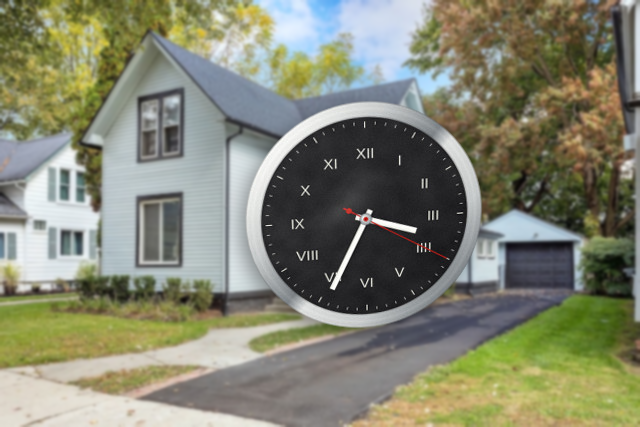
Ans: 3:34:20
